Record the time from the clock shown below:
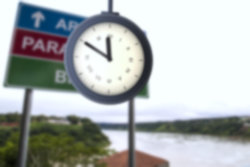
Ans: 11:50
